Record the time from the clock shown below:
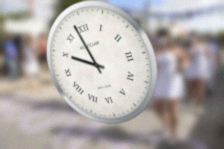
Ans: 9:58
